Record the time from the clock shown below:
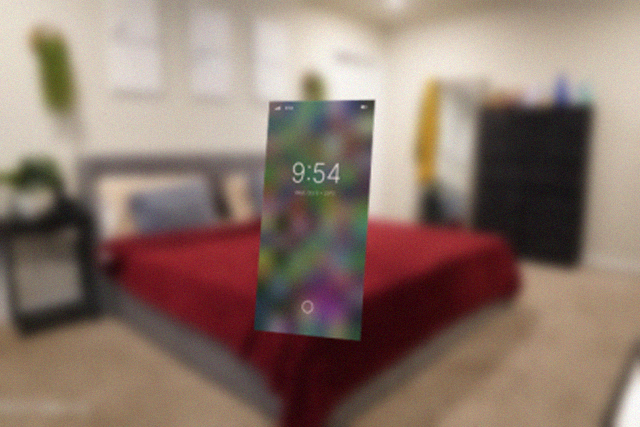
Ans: 9:54
